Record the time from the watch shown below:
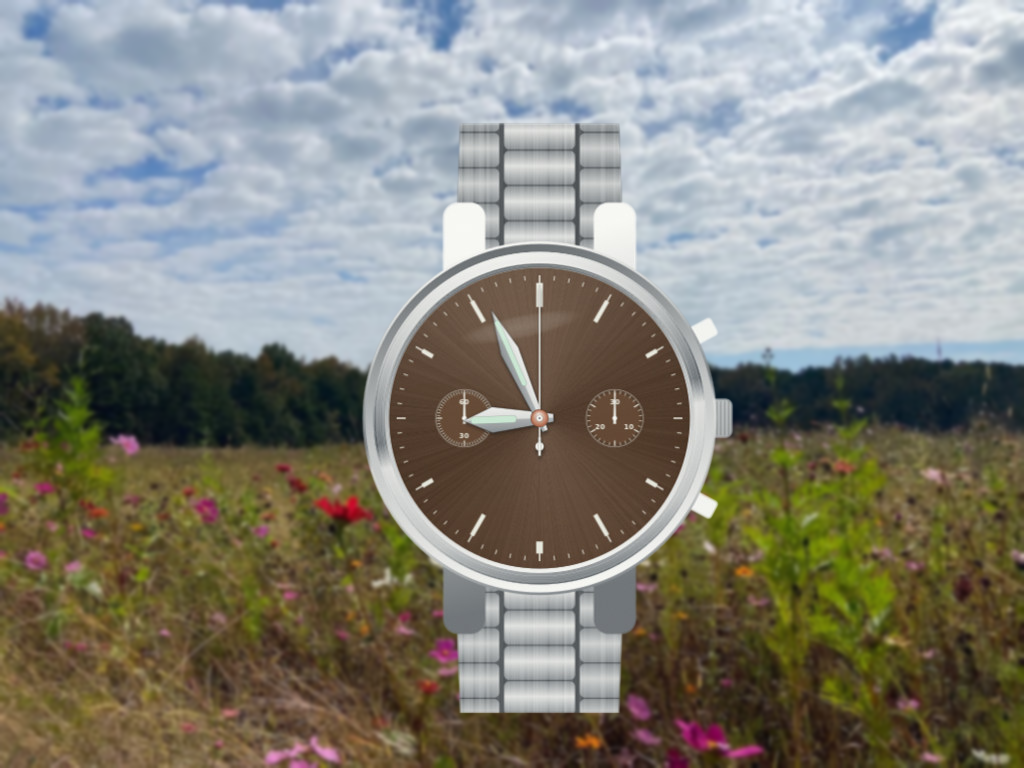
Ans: 8:56
